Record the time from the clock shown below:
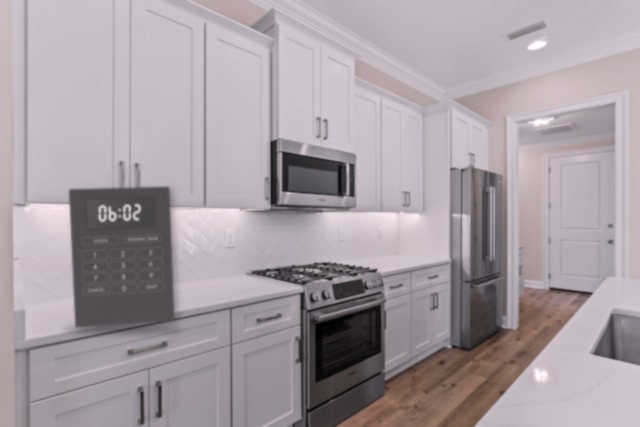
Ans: 6:02
